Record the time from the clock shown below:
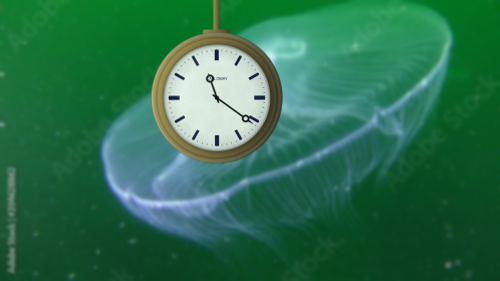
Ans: 11:21
